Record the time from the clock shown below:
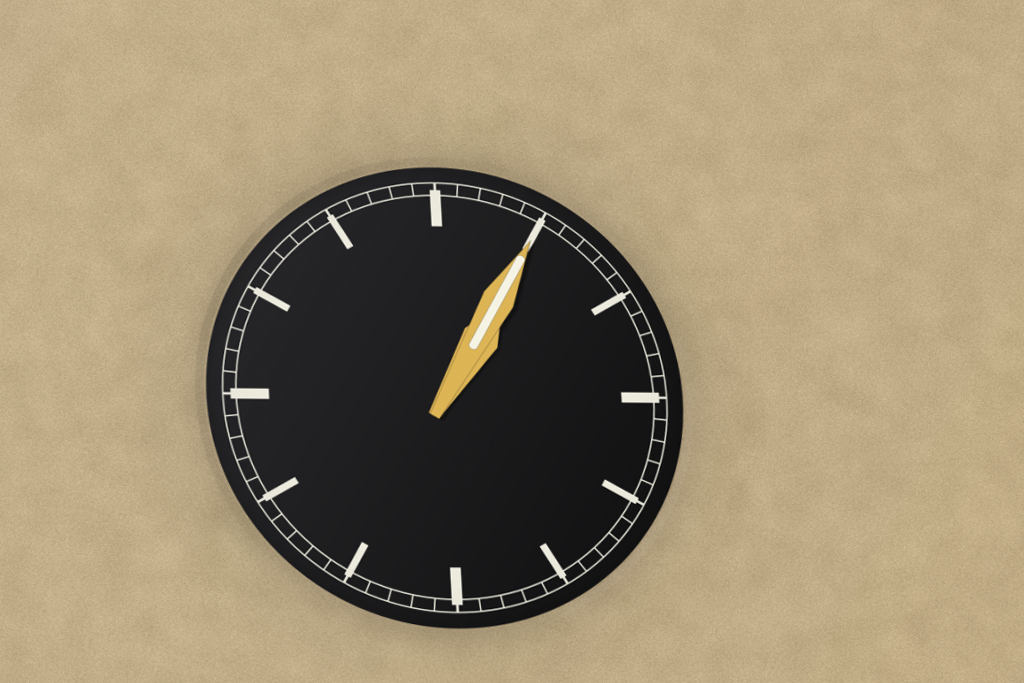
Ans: 1:05
